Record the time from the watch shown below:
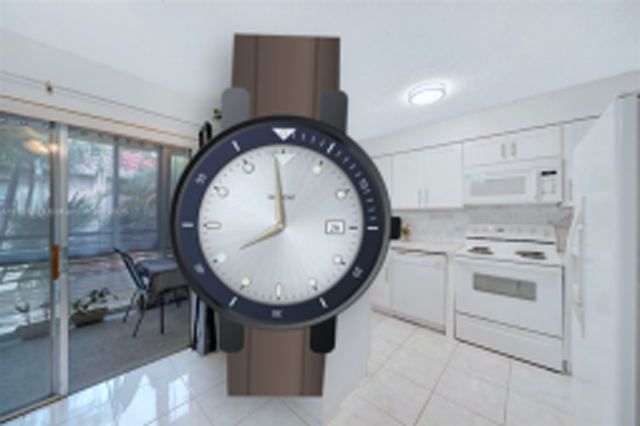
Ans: 7:59
